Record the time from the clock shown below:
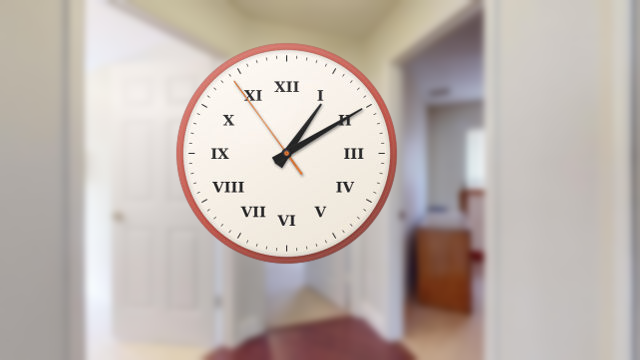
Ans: 1:09:54
